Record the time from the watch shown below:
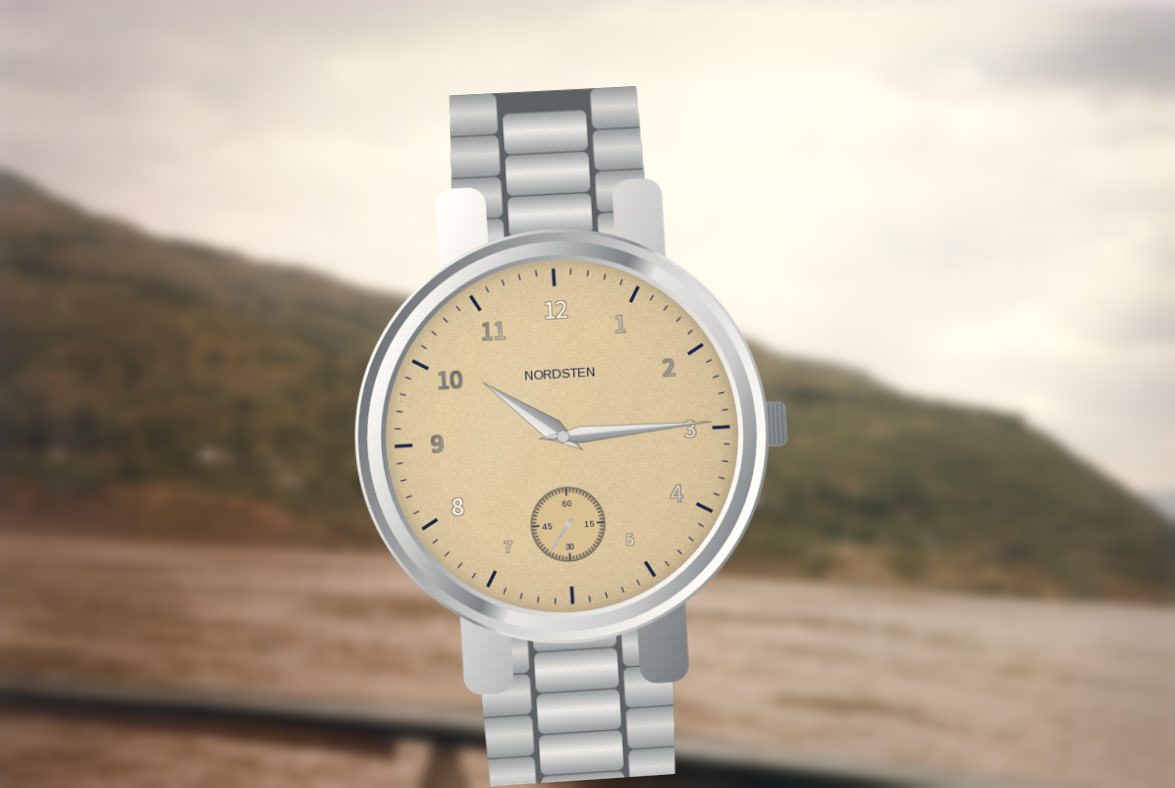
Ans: 10:14:36
